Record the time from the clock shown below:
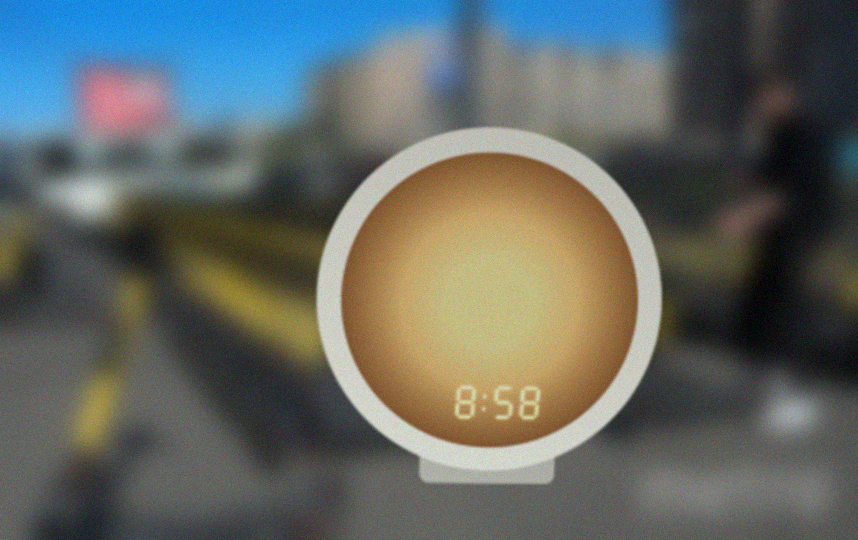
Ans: 8:58
